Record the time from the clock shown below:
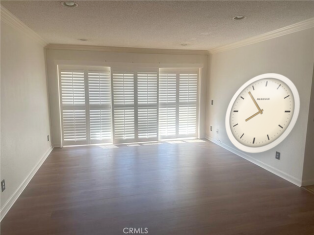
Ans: 7:53
